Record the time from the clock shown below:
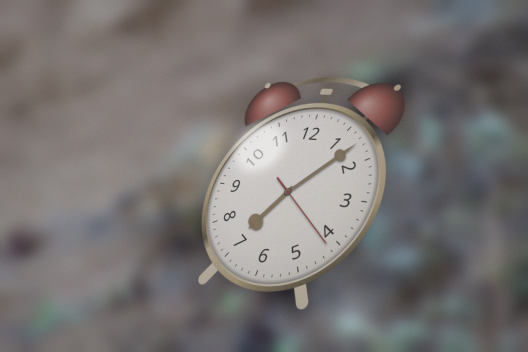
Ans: 7:07:21
